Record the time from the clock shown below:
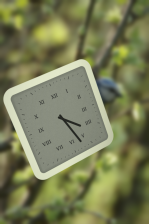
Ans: 4:27
